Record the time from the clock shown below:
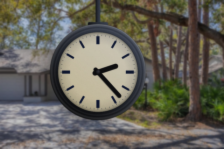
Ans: 2:23
